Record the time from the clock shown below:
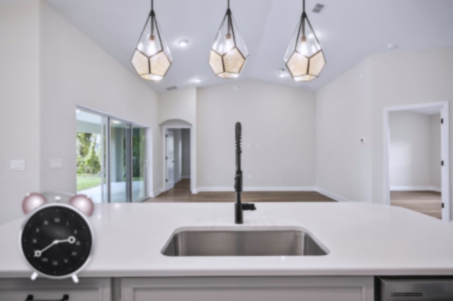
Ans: 2:39
